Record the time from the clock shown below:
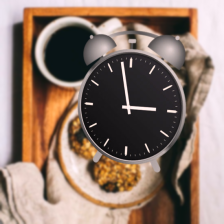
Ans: 2:58
